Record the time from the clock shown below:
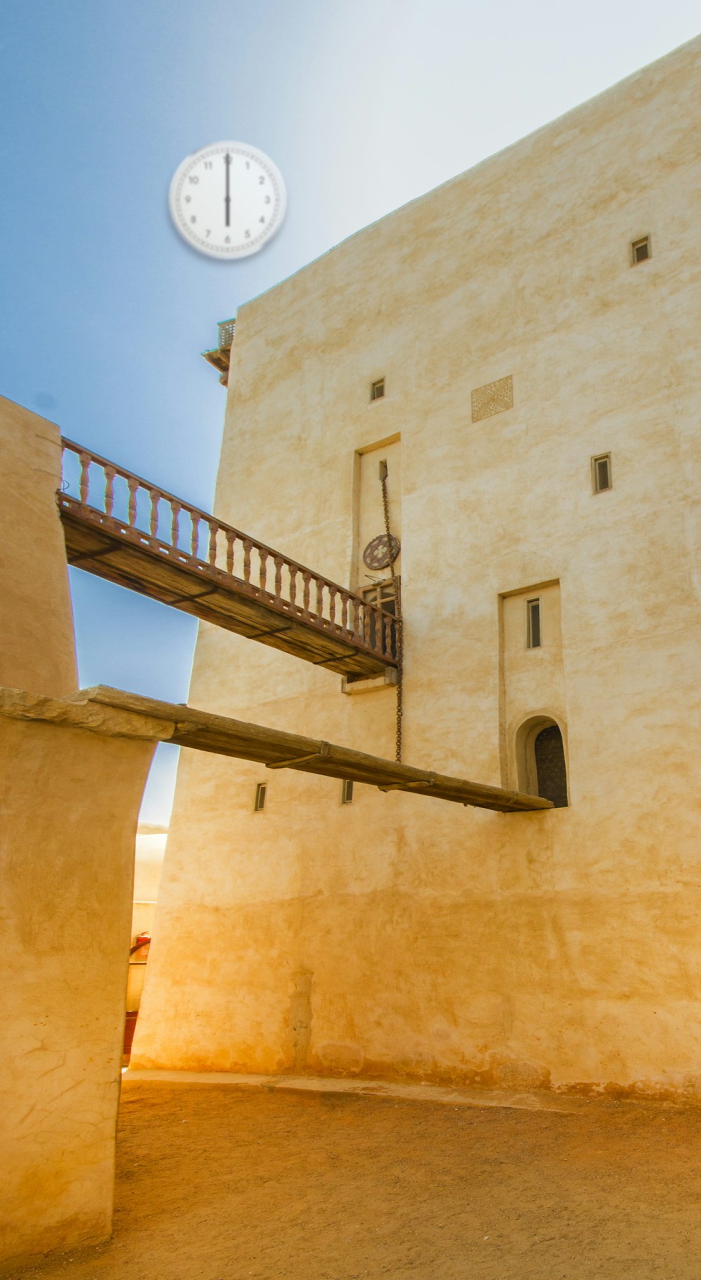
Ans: 6:00
